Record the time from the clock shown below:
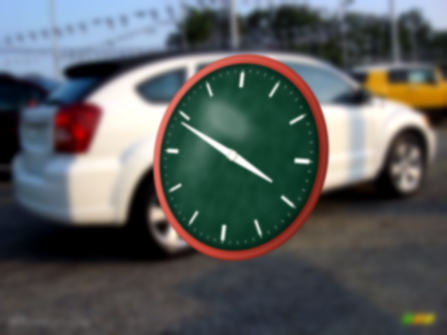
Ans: 3:49
